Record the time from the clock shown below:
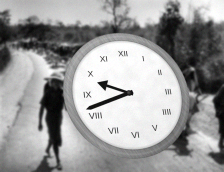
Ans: 9:42
